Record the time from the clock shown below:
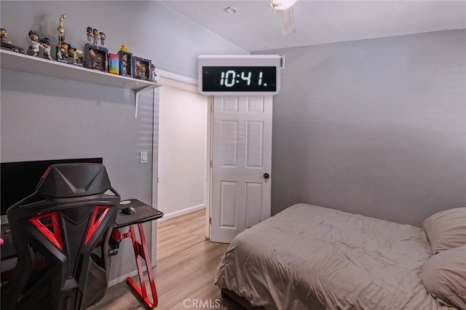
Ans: 10:41
